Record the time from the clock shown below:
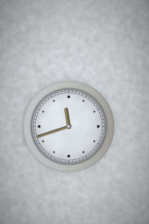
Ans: 11:42
